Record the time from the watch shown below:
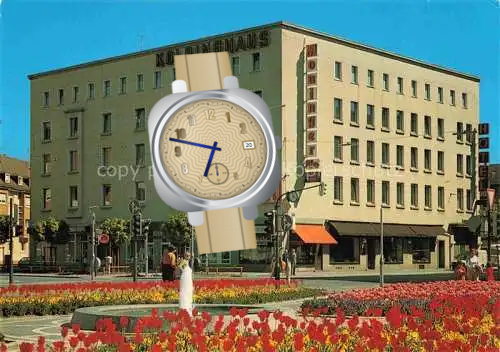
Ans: 6:48
